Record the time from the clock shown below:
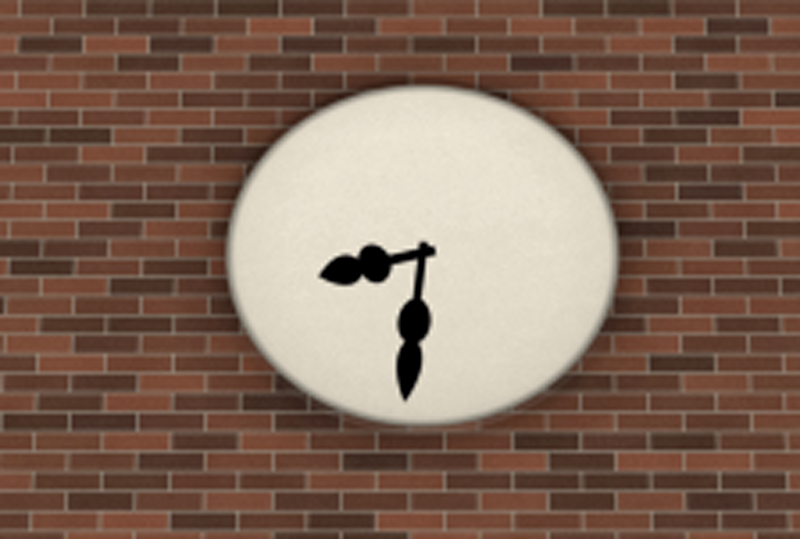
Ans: 8:31
